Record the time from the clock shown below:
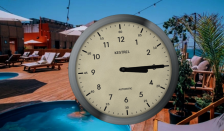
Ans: 3:15
